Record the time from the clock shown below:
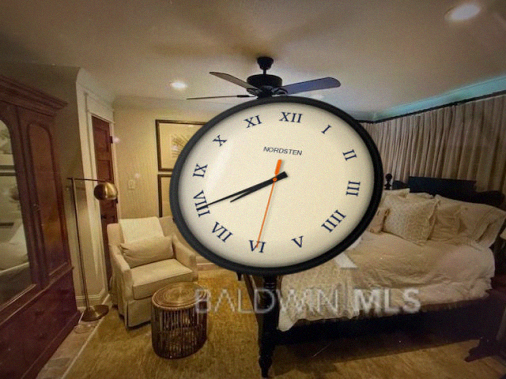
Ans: 7:39:30
